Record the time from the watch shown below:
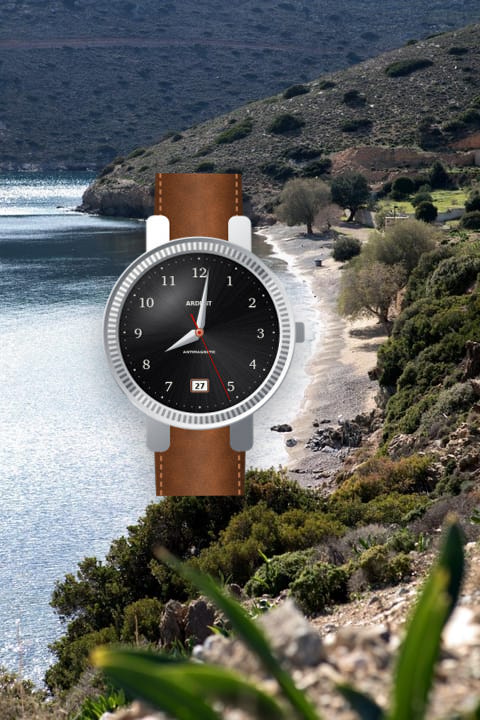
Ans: 8:01:26
